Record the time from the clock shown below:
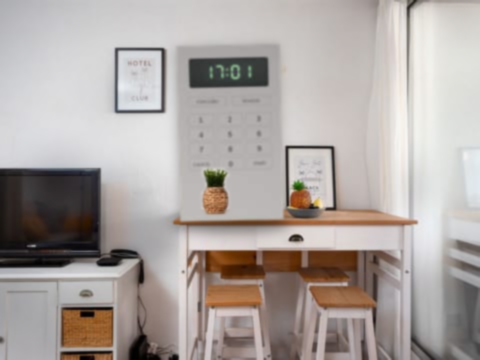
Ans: 17:01
